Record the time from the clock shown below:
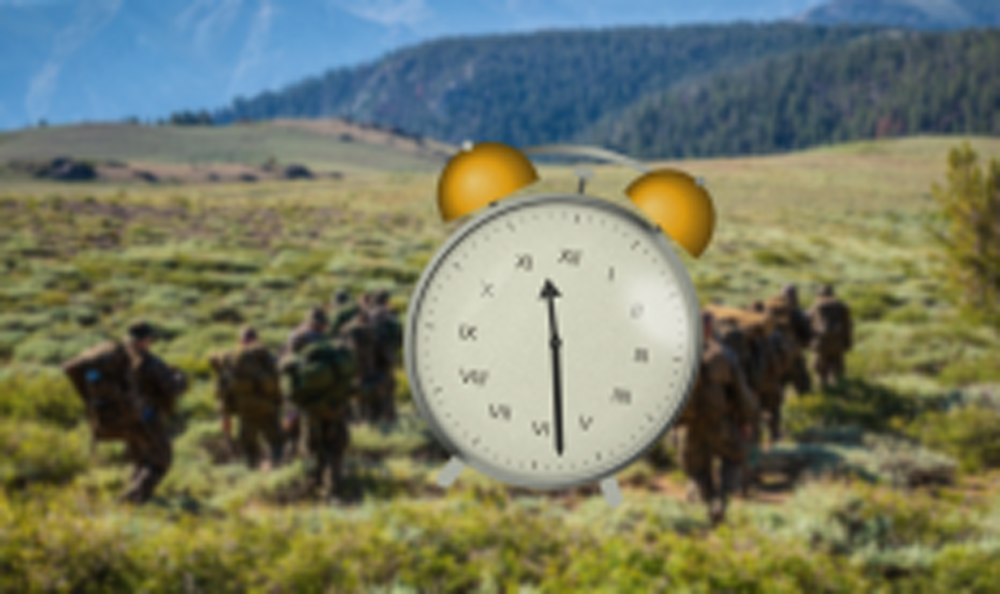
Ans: 11:28
